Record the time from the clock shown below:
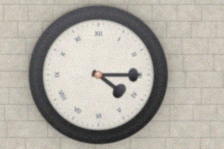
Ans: 4:15
